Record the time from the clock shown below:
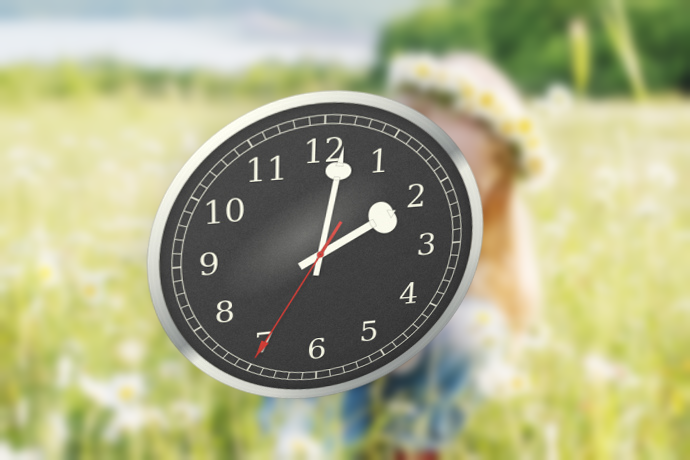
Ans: 2:01:35
